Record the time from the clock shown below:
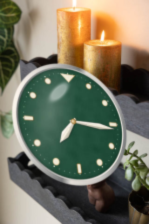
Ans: 7:16
